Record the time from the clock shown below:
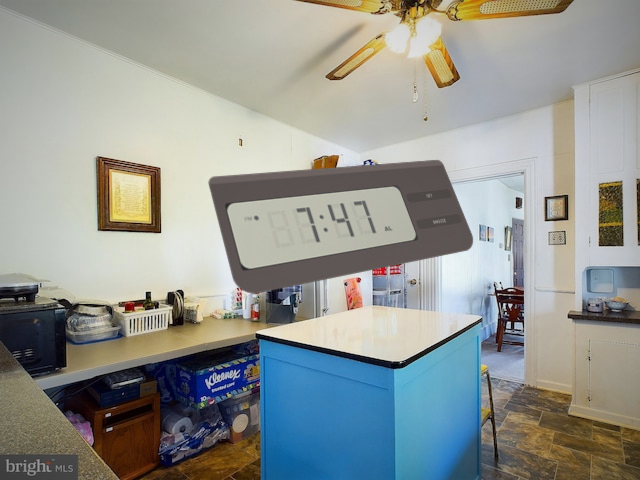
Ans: 7:47
